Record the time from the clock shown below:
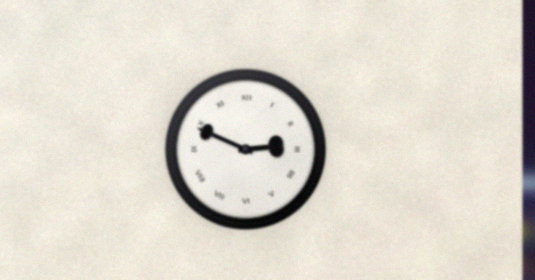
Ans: 2:49
